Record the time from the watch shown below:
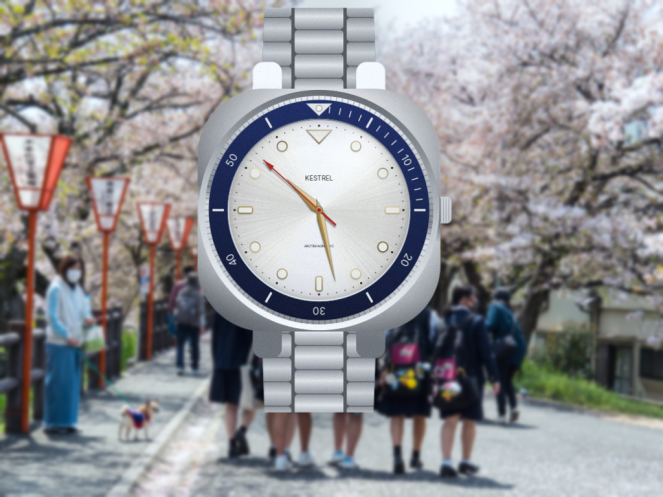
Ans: 10:27:52
